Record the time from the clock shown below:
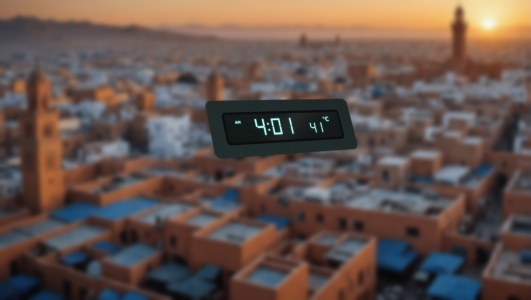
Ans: 4:01
